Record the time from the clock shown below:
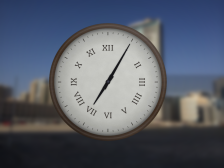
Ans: 7:05
